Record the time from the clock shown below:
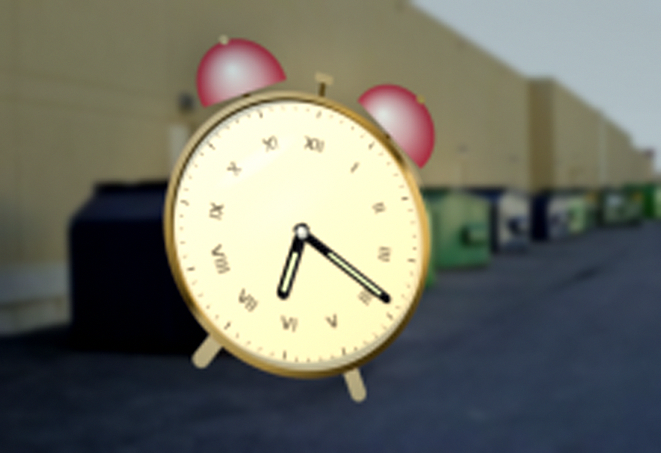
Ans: 6:19
